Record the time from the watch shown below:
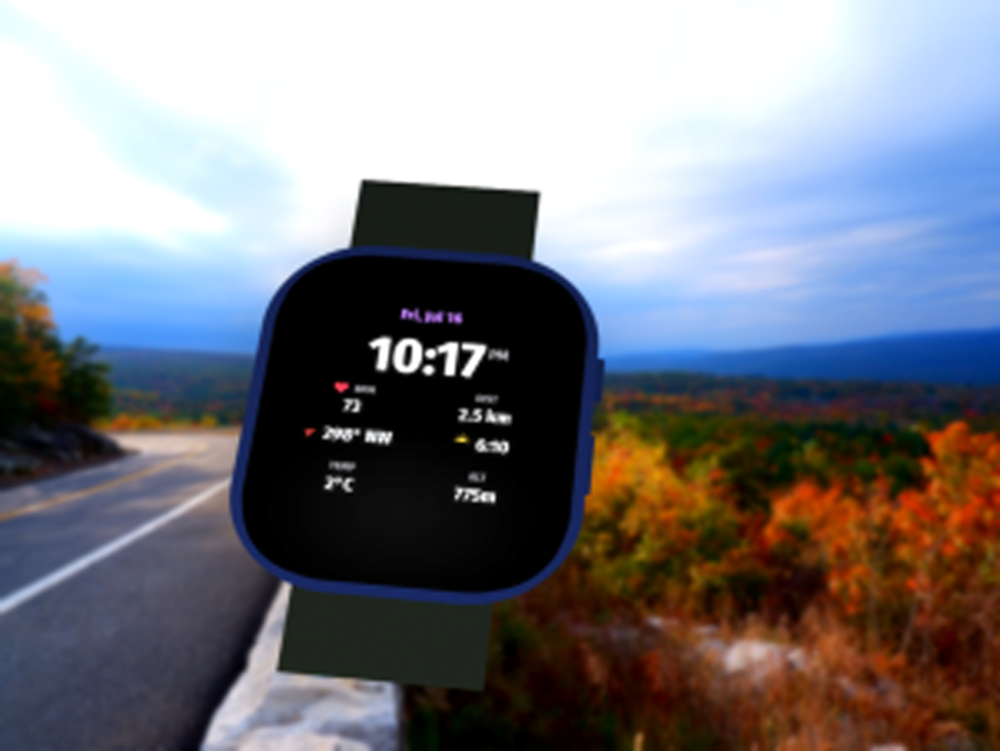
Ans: 10:17
